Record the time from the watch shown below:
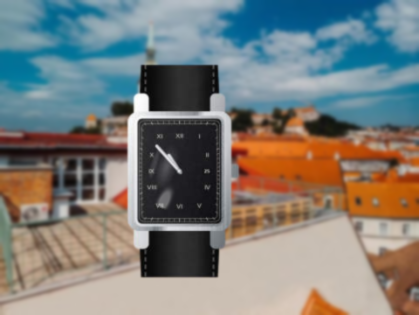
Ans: 10:53
